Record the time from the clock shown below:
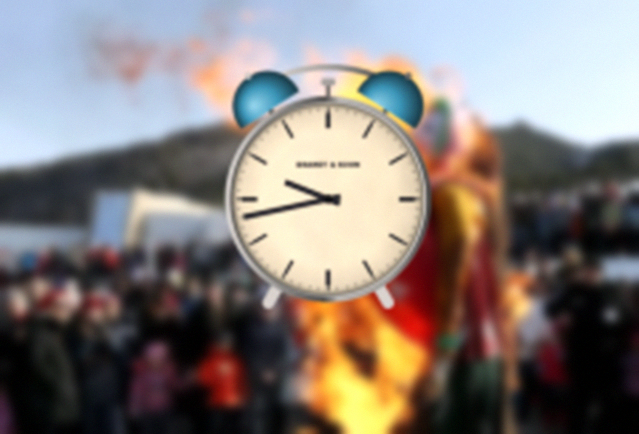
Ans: 9:43
